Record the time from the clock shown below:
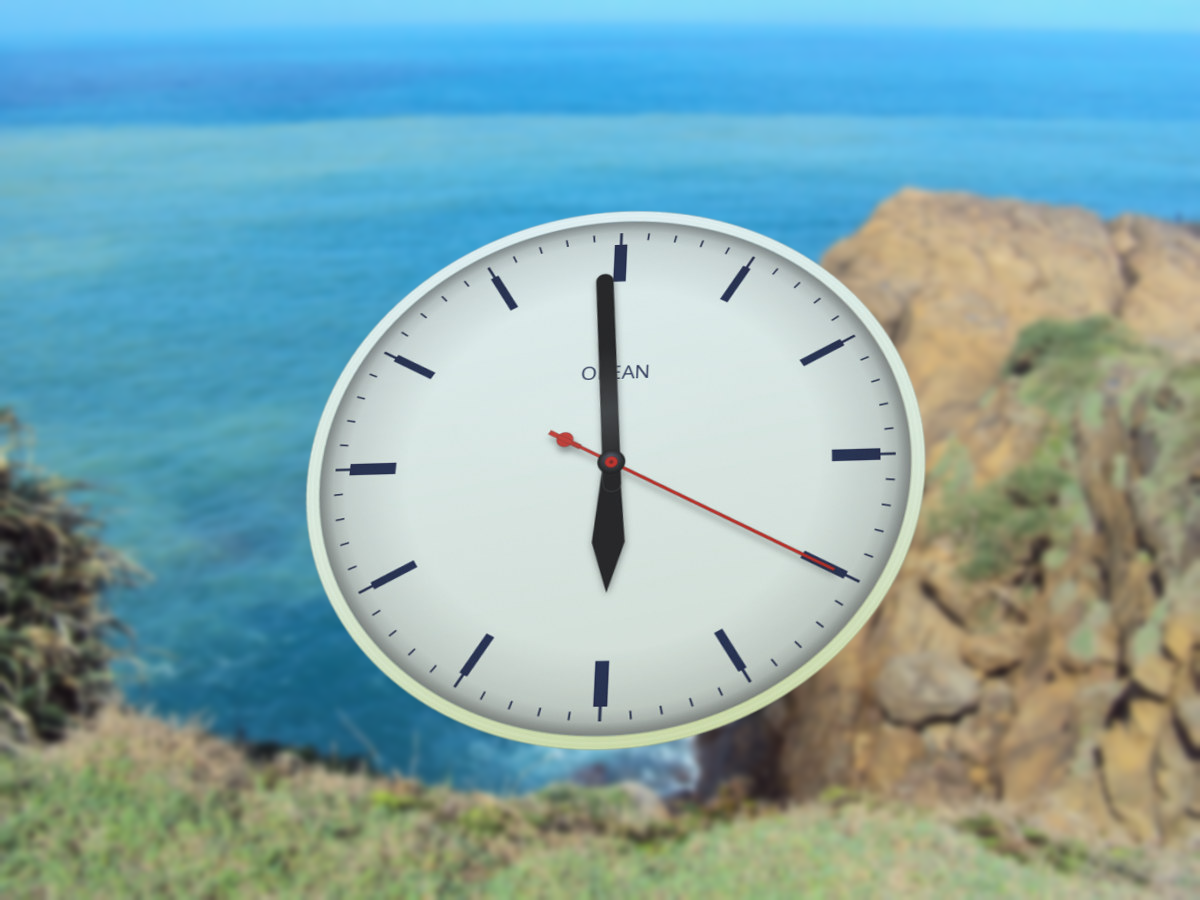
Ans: 5:59:20
